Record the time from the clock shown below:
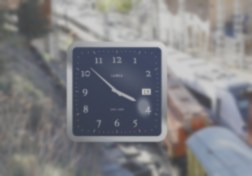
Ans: 3:52
